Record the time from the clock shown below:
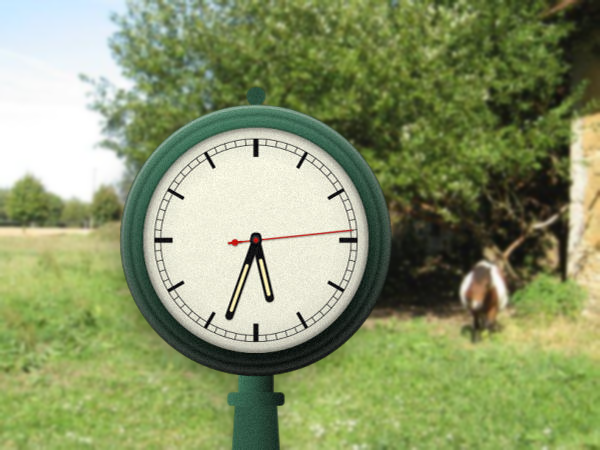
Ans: 5:33:14
